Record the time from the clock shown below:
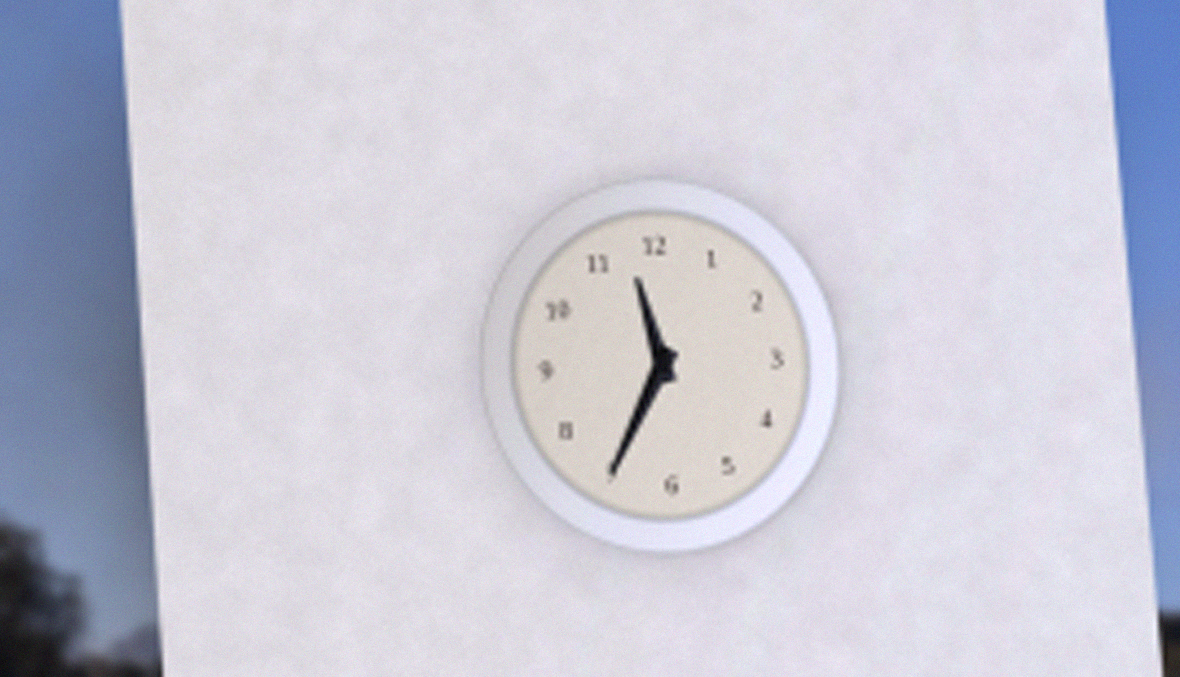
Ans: 11:35
